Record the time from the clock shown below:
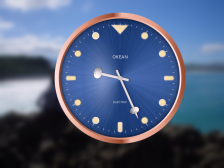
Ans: 9:26
